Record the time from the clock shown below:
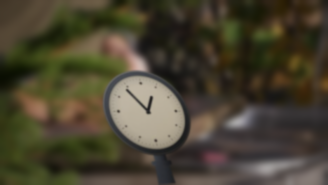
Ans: 12:54
